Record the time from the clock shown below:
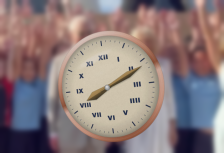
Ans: 8:11
